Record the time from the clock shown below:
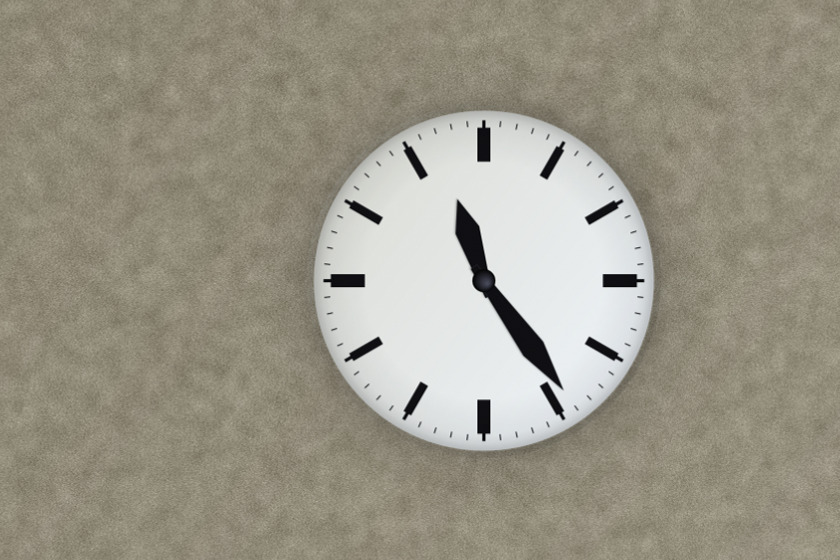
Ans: 11:24
